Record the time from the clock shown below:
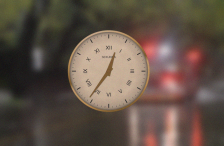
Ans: 12:36
